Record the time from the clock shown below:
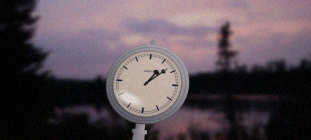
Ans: 1:08
